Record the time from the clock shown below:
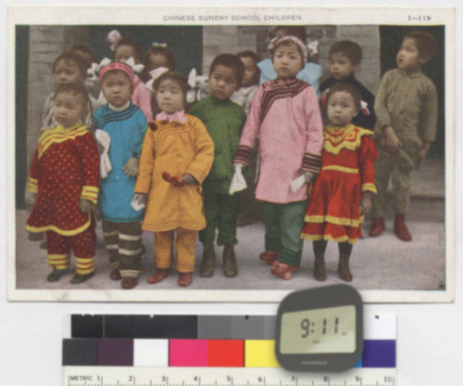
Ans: 9:11
